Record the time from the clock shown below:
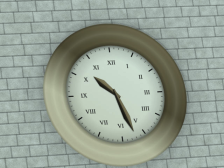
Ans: 10:27
